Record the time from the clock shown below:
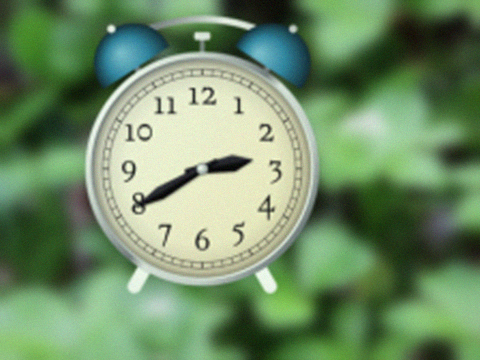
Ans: 2:40
